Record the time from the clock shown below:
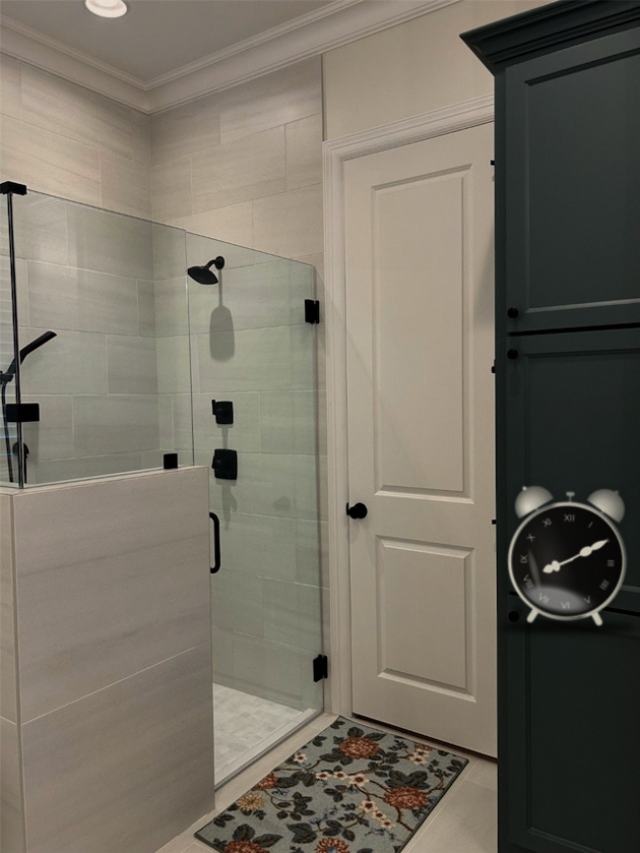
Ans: 8:10
